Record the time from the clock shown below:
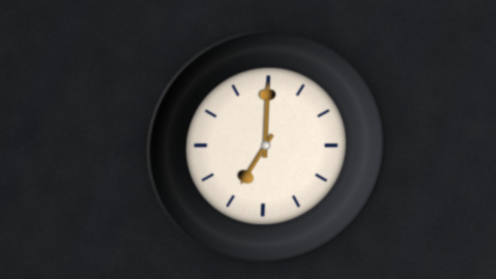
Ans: 7:00
